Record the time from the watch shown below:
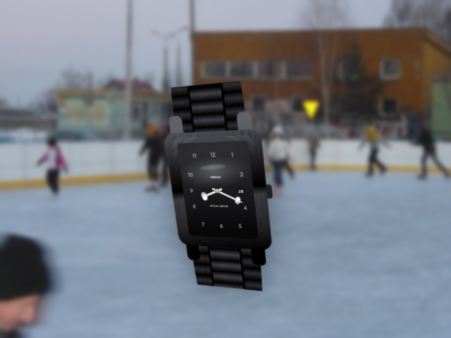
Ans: 8:19
